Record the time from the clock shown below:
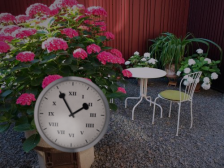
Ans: 1:55
